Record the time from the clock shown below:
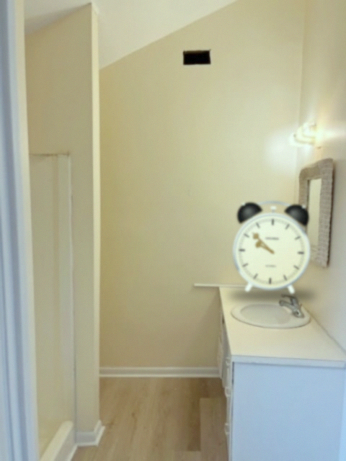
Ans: 9:52
